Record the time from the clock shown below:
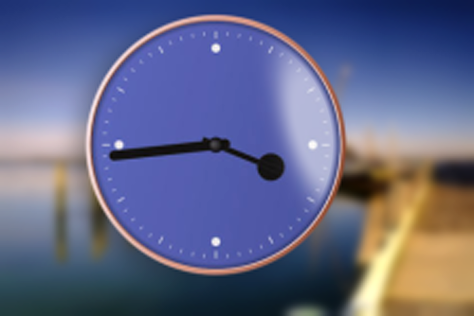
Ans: 3:44
